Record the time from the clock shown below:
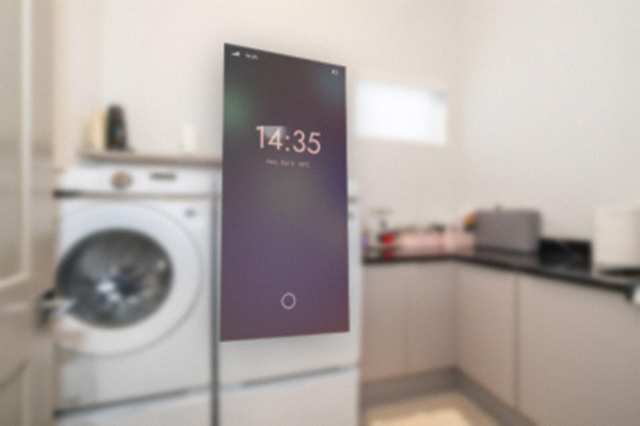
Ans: 14:35
